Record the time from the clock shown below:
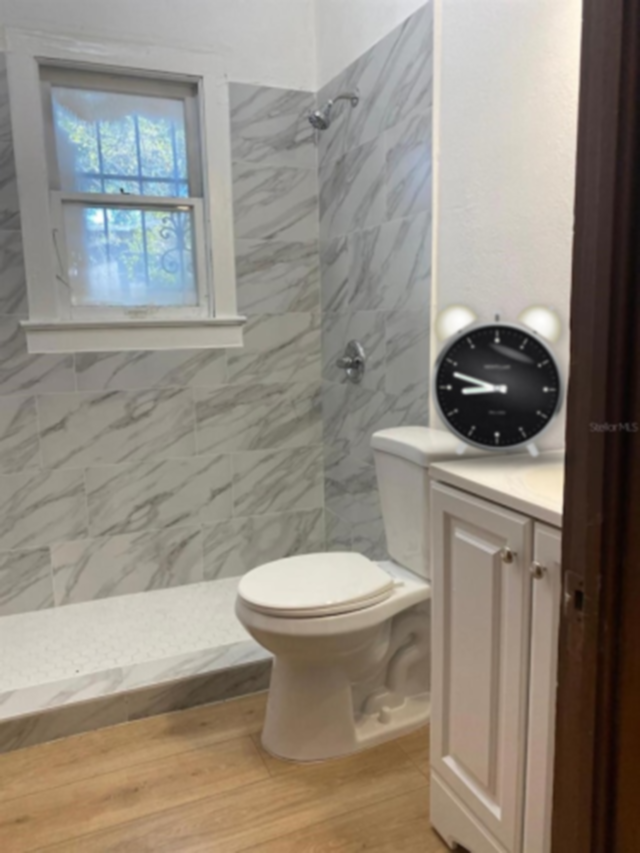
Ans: 8:48
